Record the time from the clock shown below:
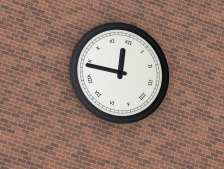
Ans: 11:44
